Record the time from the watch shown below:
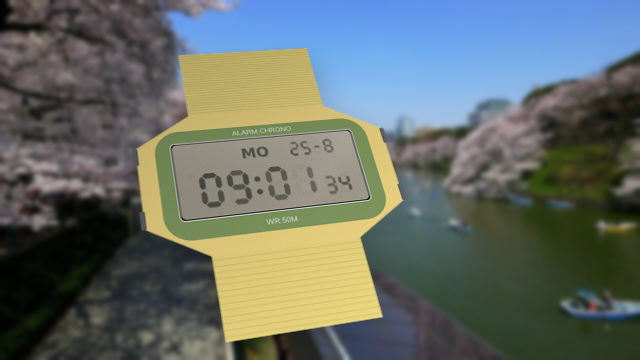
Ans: 9:01:34
